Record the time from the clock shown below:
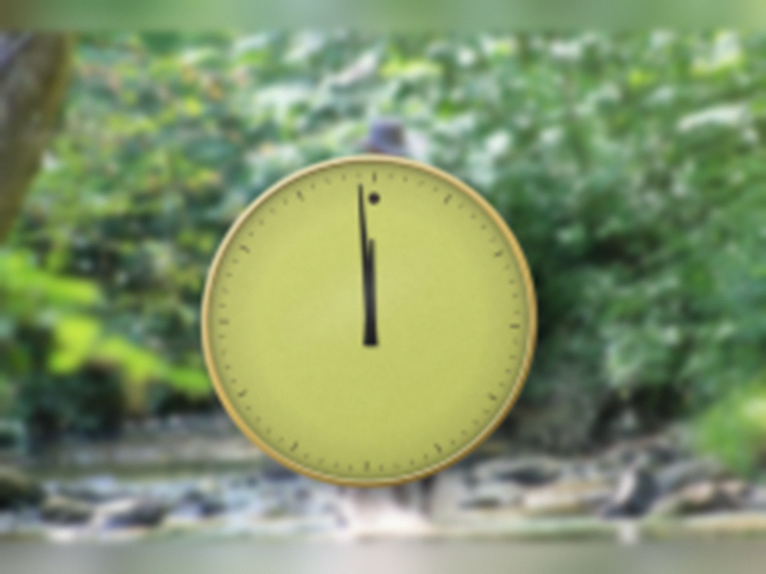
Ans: 11:59
